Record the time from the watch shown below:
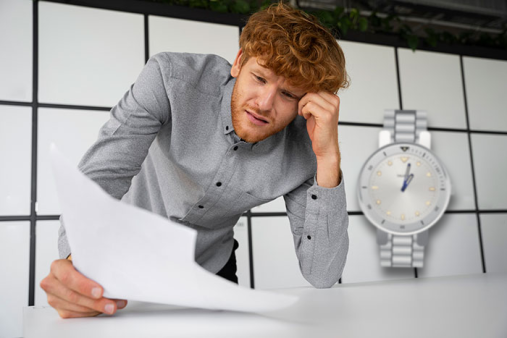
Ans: 1:02
